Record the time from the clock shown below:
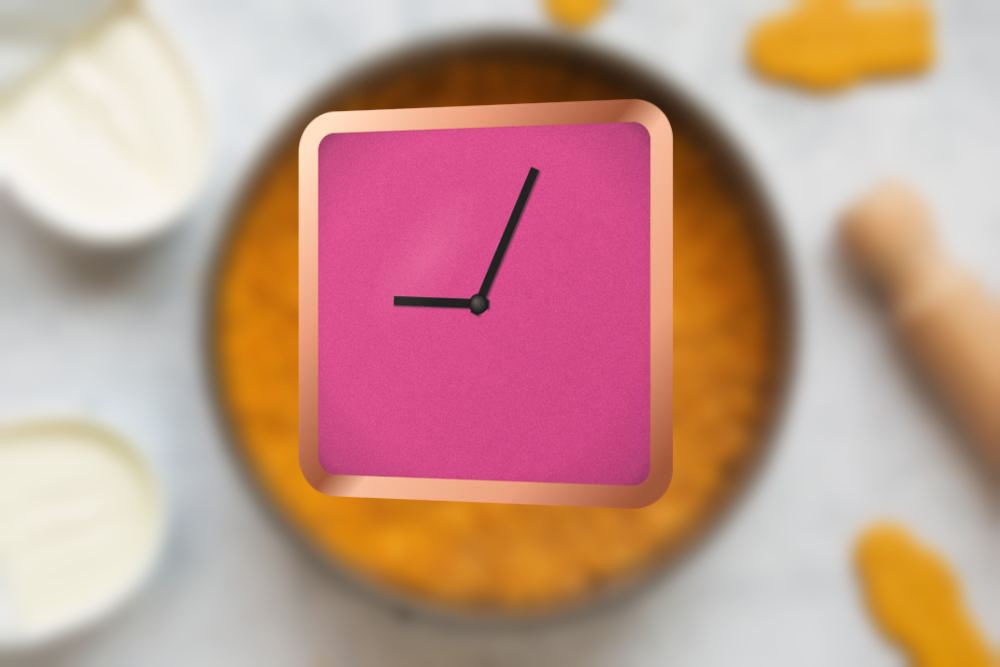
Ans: 9:04
